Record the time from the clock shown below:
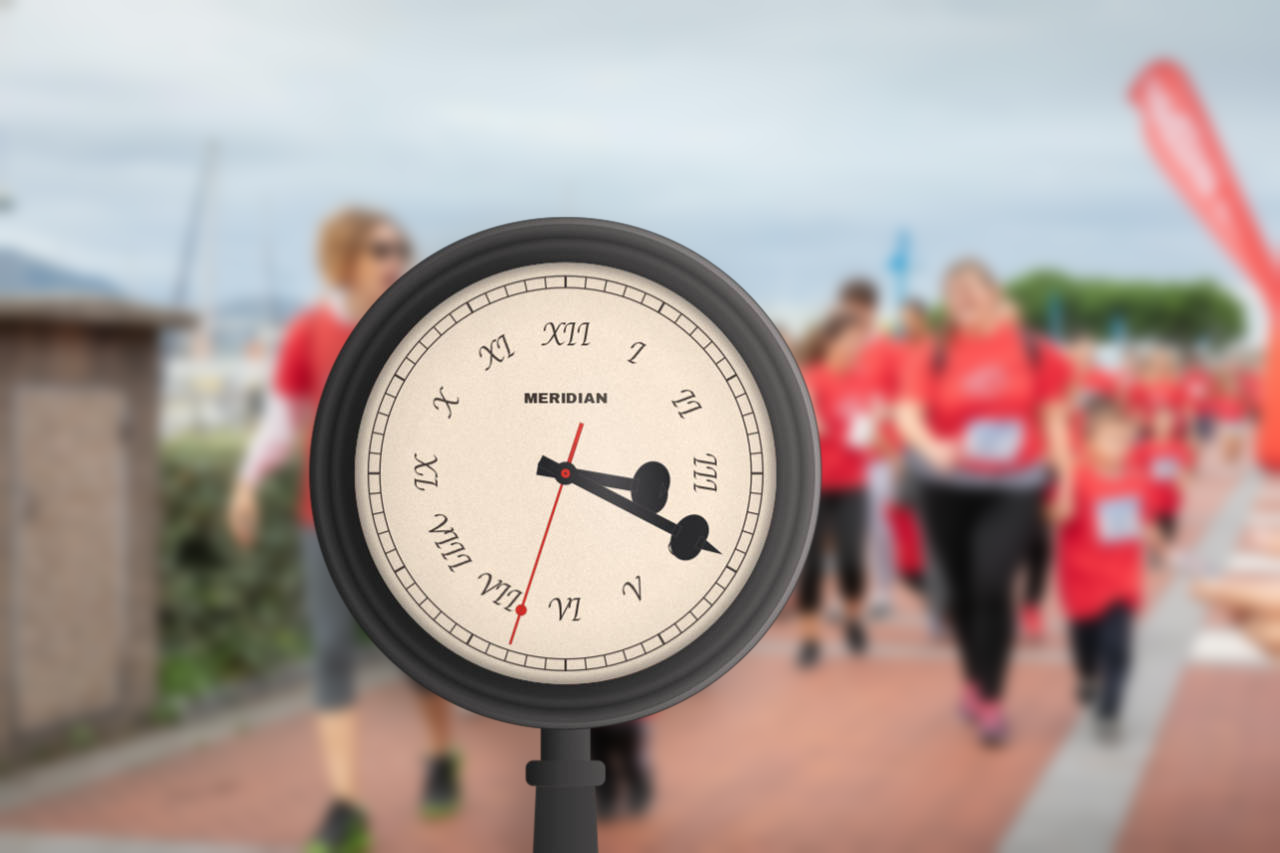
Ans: 3:19:33
